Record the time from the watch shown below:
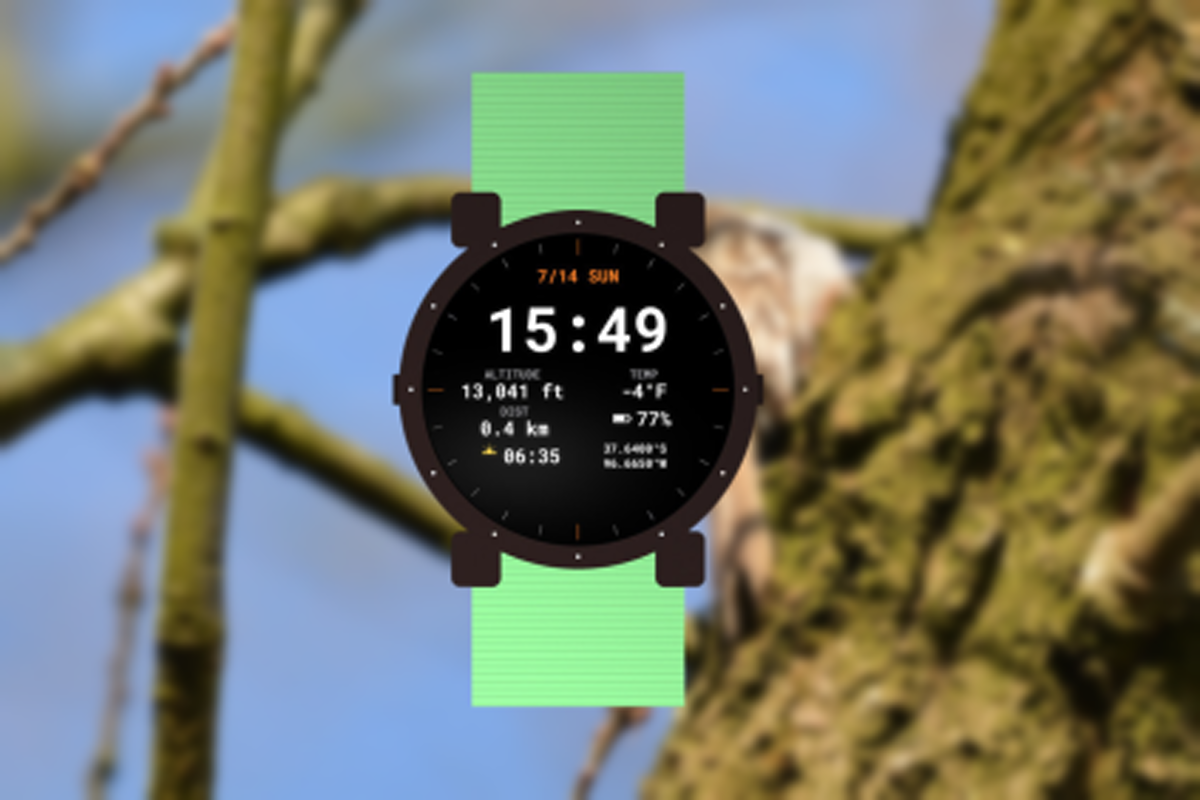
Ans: 15:49
